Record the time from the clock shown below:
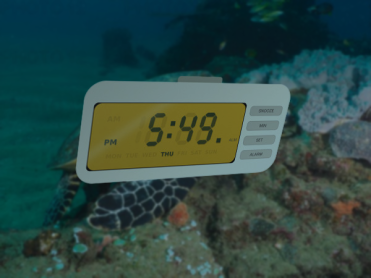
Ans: 5:49
